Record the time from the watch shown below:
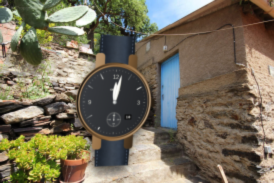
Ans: 12:02
